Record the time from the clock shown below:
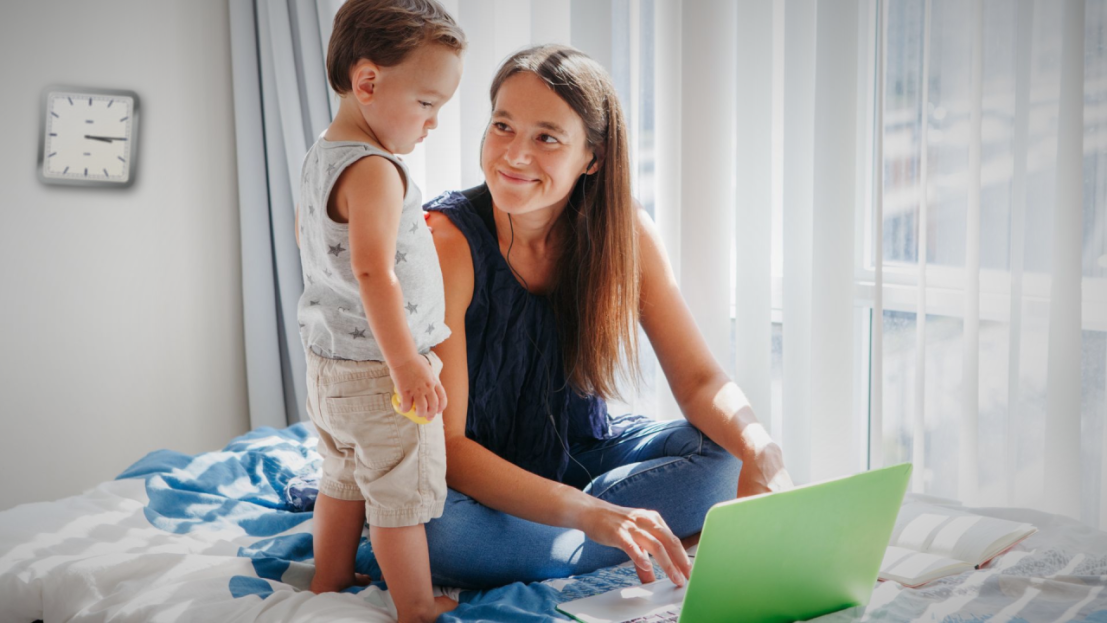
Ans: 3:15
